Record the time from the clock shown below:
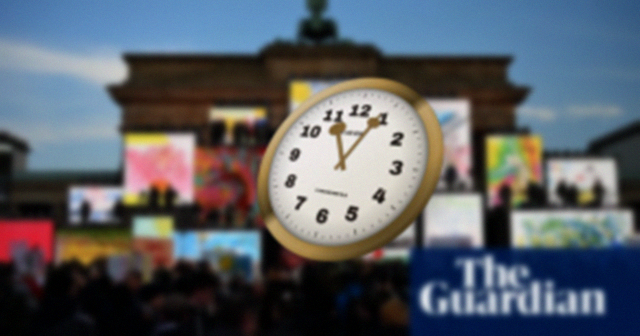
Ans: 11:04
